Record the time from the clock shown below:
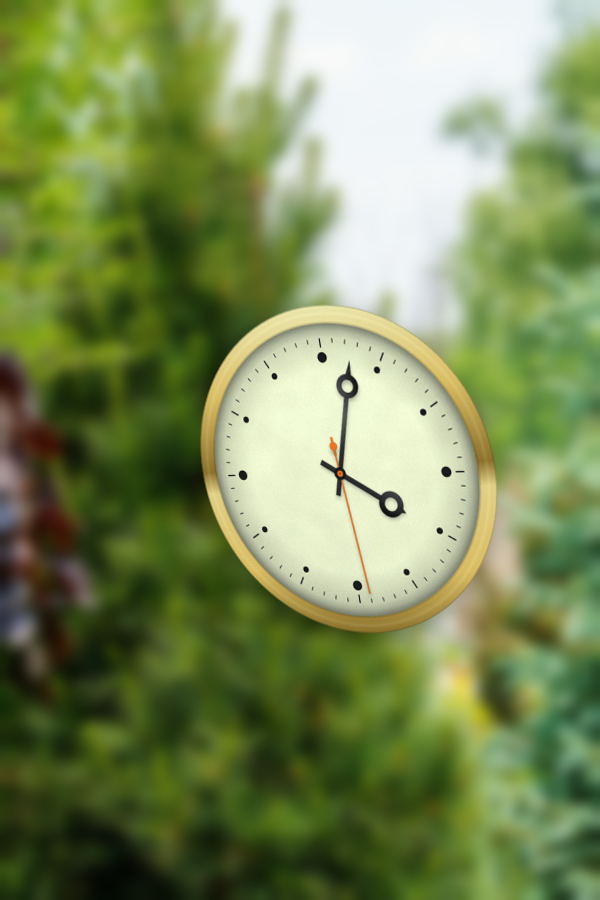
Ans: 4:02:29
